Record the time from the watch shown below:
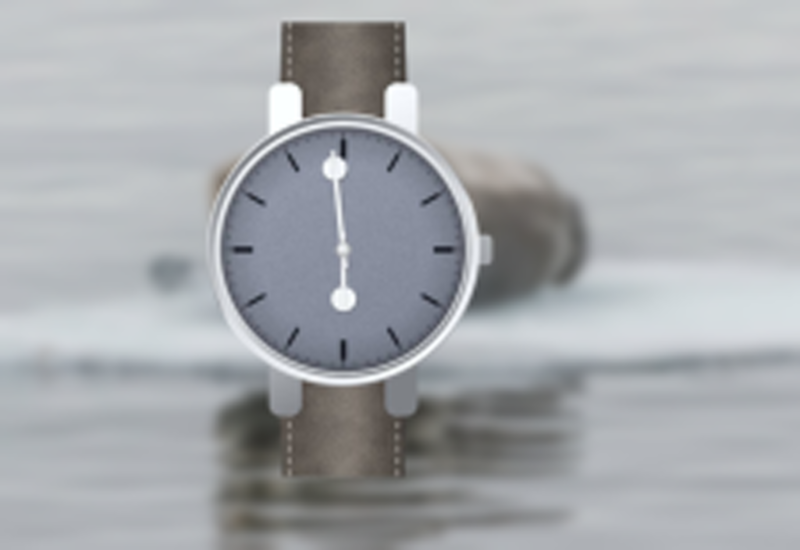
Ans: 5:59
